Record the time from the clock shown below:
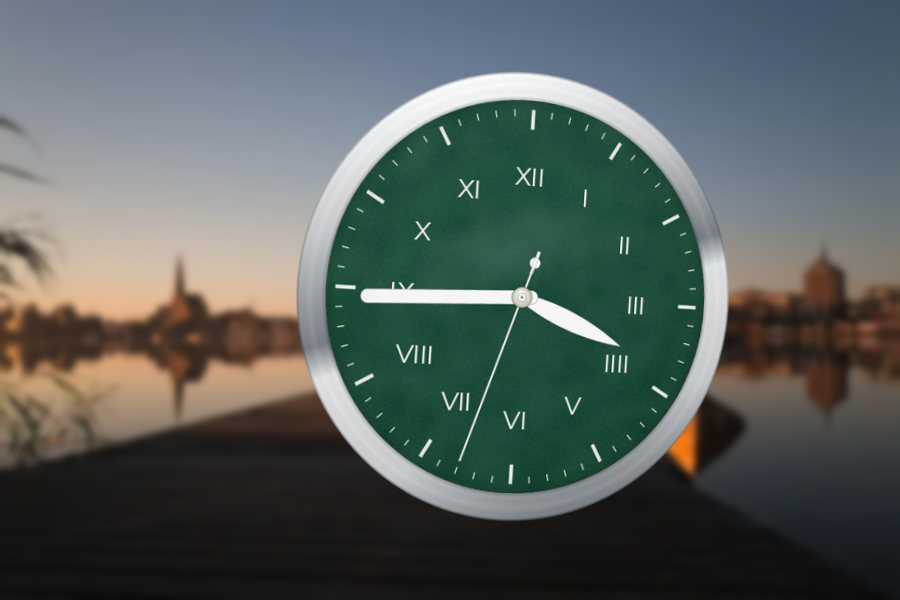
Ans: 3:44:33
